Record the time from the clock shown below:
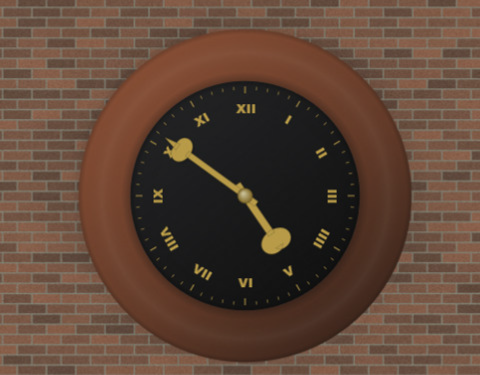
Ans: 4:51
